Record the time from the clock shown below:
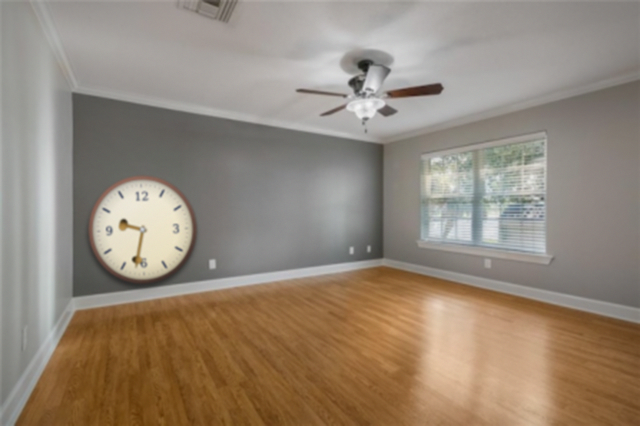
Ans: 9:32
